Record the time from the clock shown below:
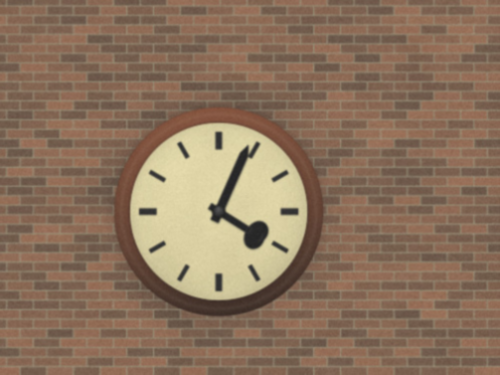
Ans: 4:04
